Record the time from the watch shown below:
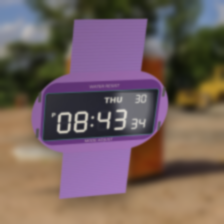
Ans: 8:43:34
